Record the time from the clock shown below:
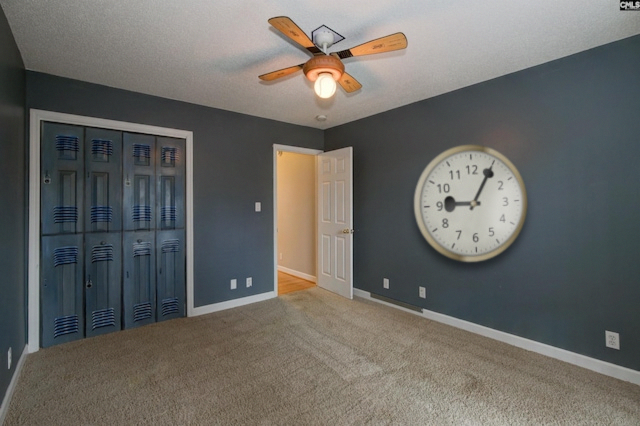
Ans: 9:05
